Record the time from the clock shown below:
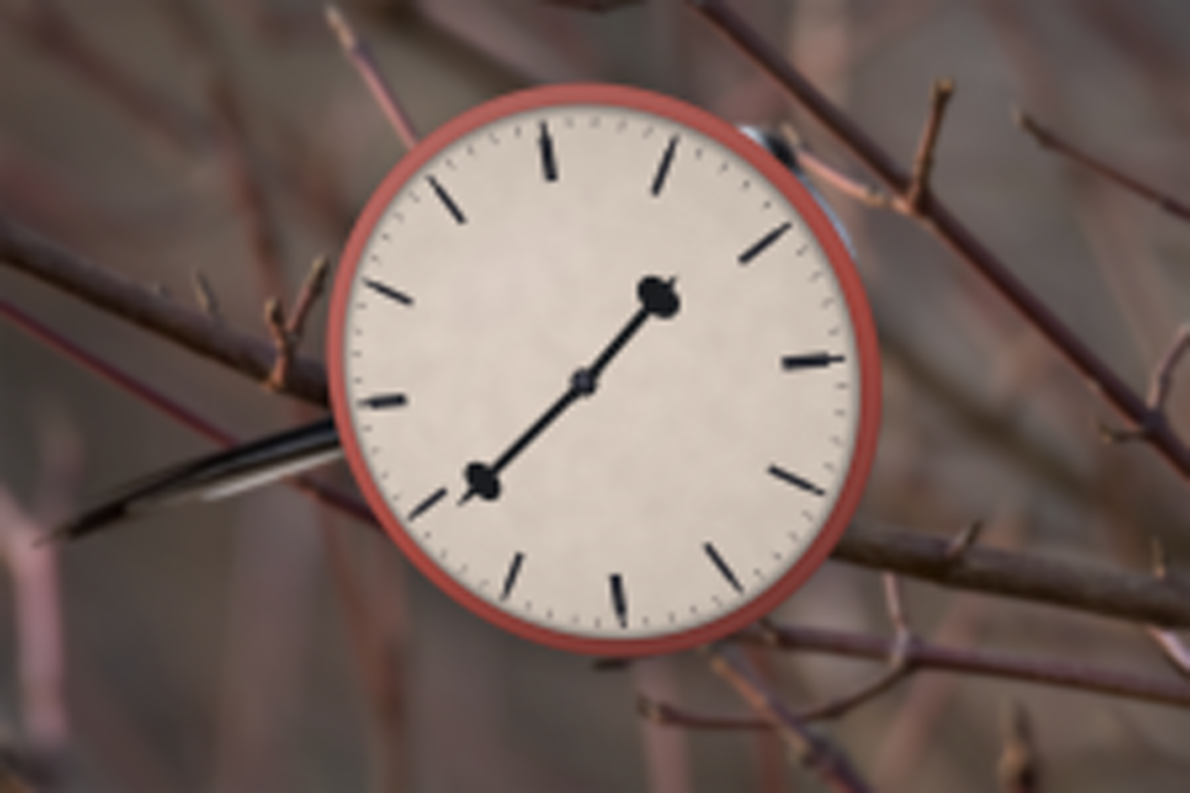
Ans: 1:39
